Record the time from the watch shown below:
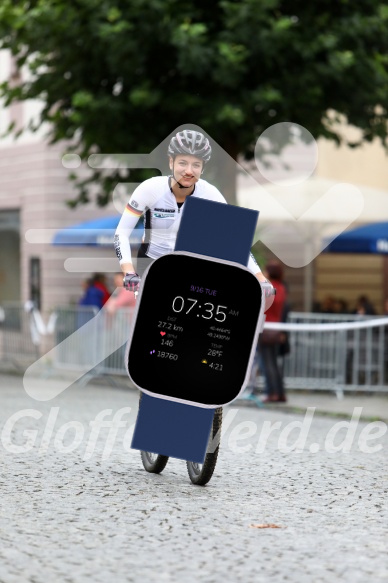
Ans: 7:35
